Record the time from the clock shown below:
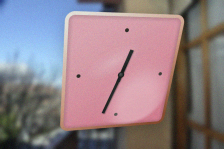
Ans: 12:33
